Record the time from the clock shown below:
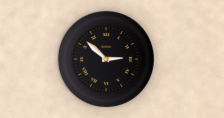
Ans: 2:52
